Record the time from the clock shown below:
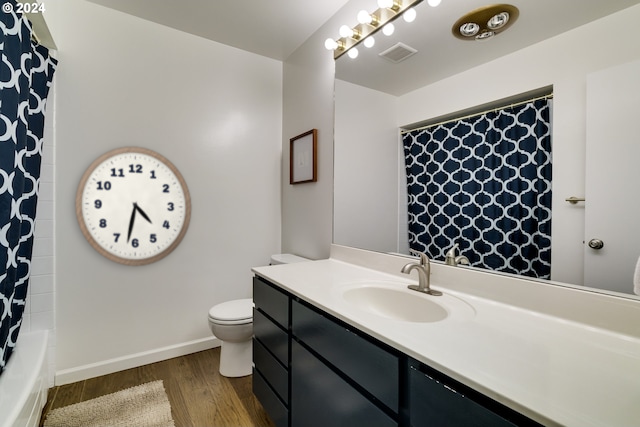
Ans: 4:32
